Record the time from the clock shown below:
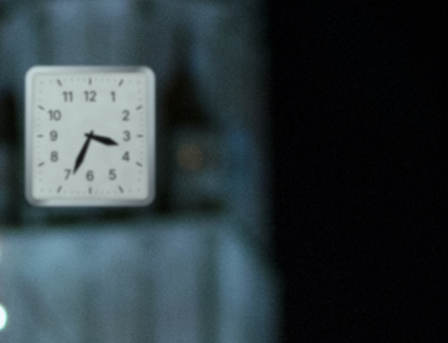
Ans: 3:34
